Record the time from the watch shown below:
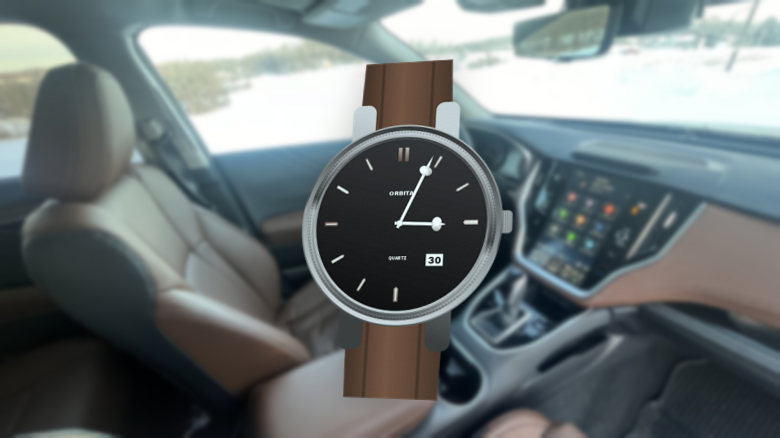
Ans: 3:04
